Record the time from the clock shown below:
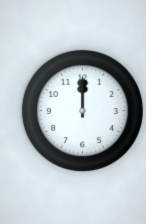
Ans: 12:00
